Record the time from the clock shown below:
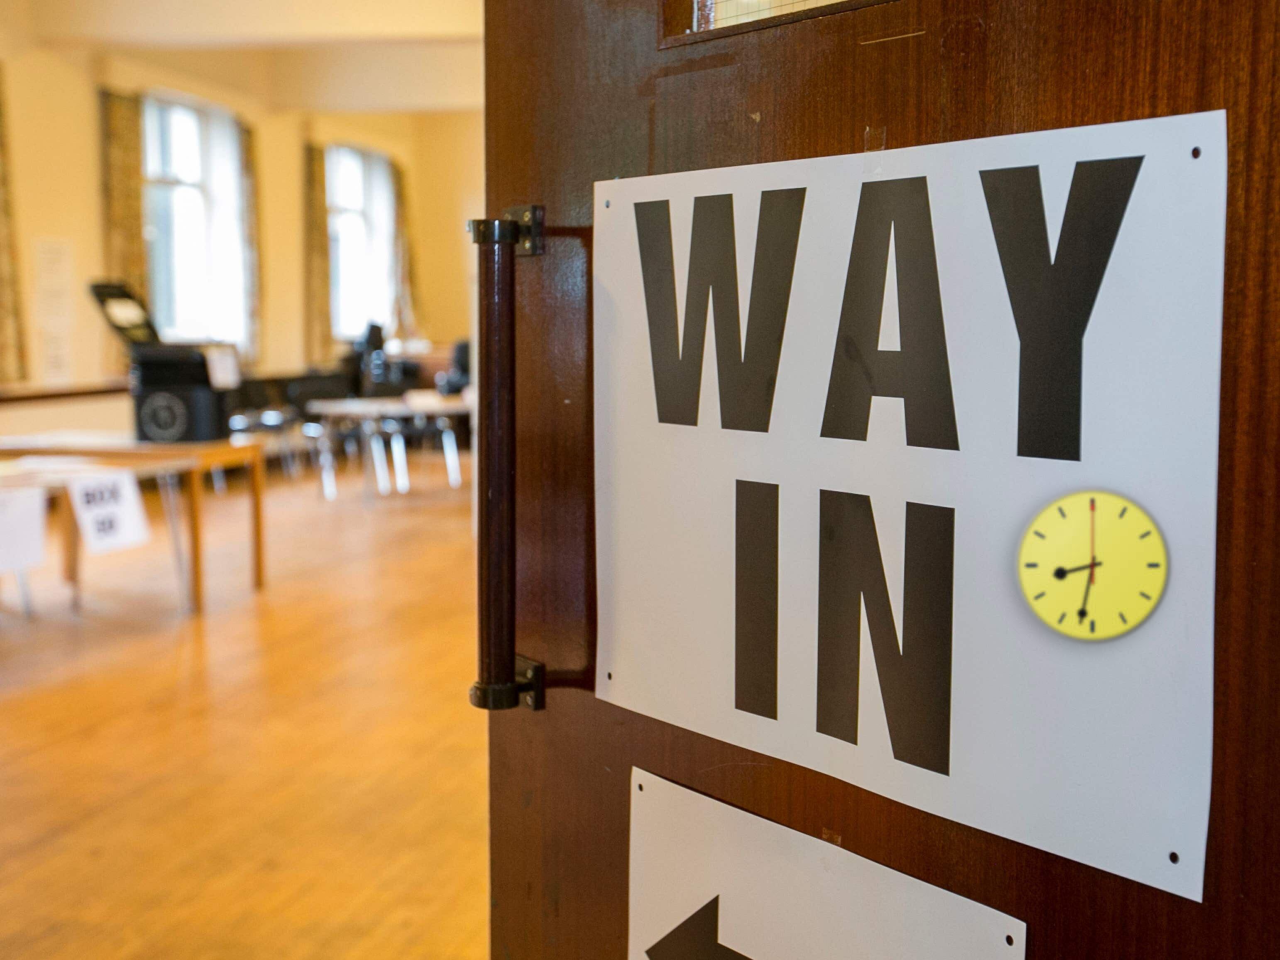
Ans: 8:32:00
